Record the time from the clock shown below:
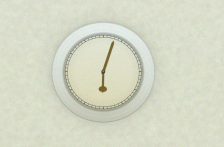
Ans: 6:03
